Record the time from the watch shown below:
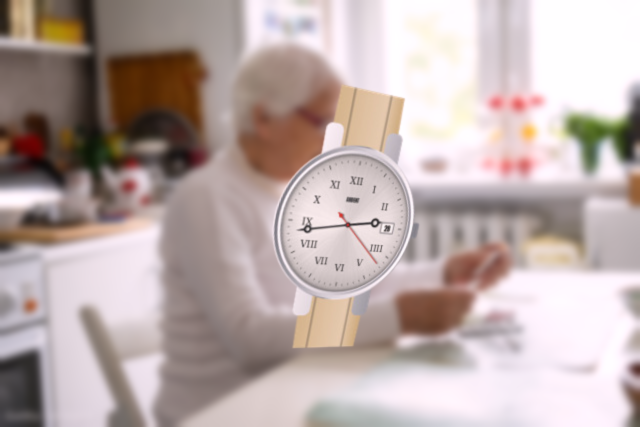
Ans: 2:43:22
